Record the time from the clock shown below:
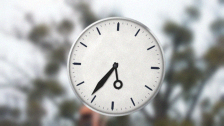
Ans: 5:36
